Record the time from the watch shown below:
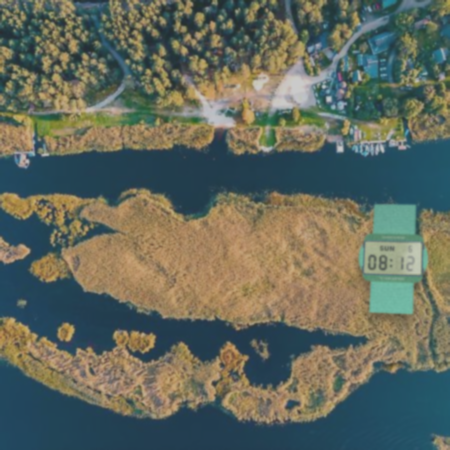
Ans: 8:12
